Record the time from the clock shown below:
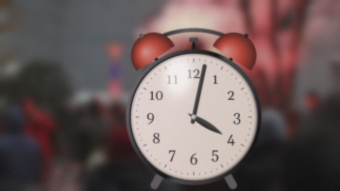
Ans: 4:02
